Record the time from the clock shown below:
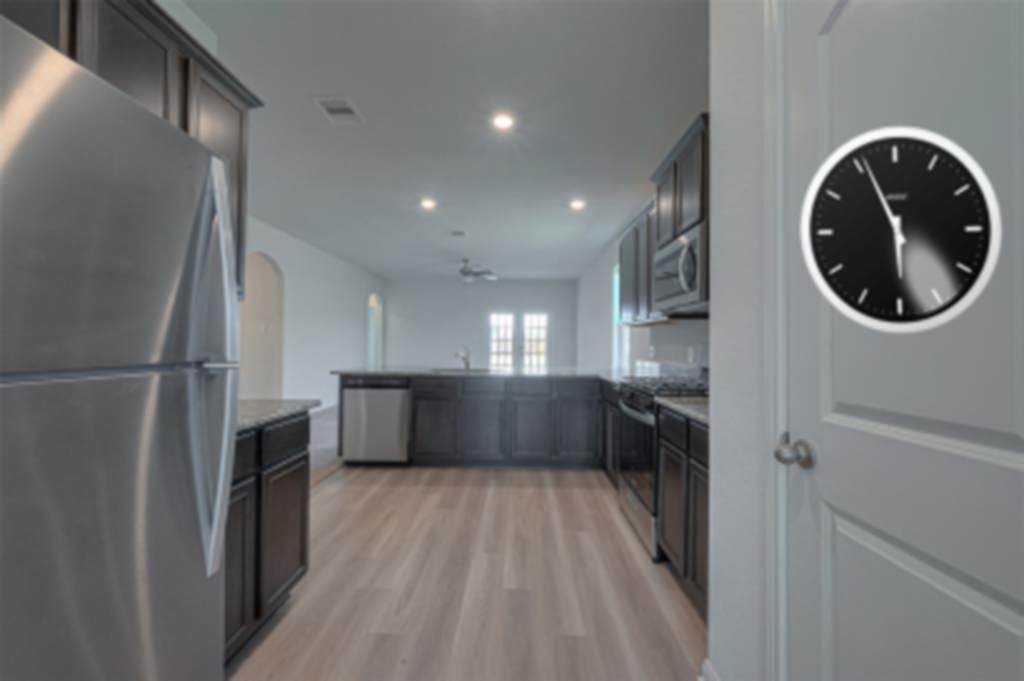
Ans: 5:56
